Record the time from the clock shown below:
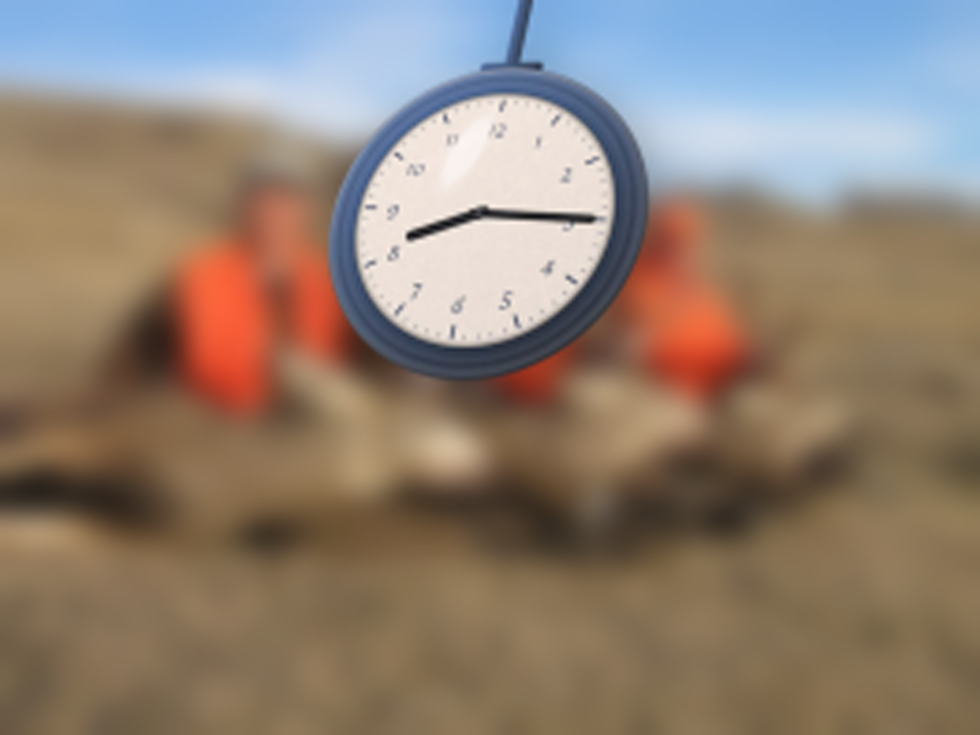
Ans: 8:15
